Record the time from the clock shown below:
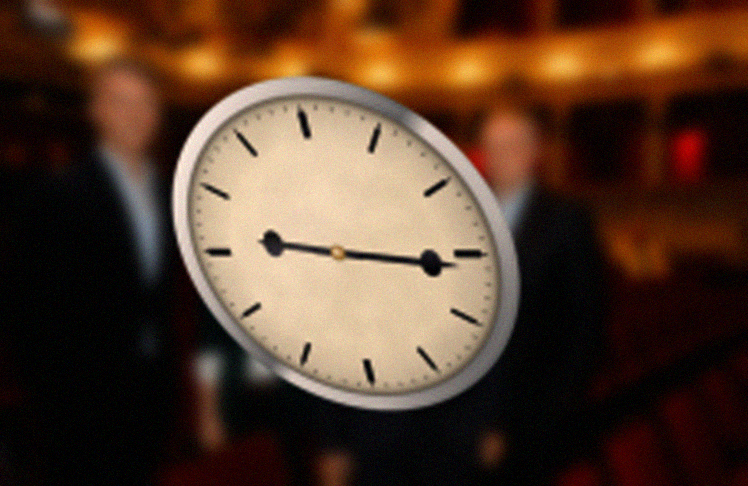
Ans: 9:16
